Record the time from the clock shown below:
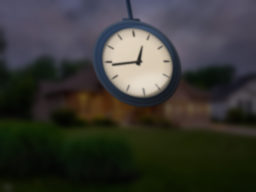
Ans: 12:44
